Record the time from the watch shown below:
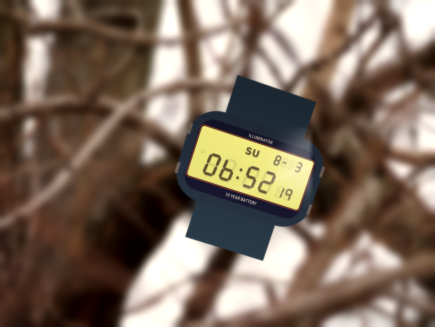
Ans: 6:52:19
